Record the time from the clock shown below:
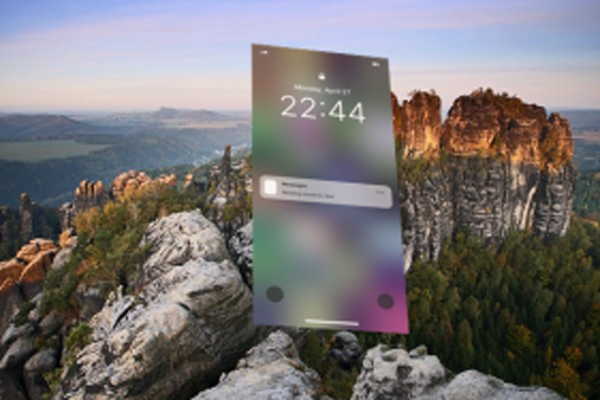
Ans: 22:44
